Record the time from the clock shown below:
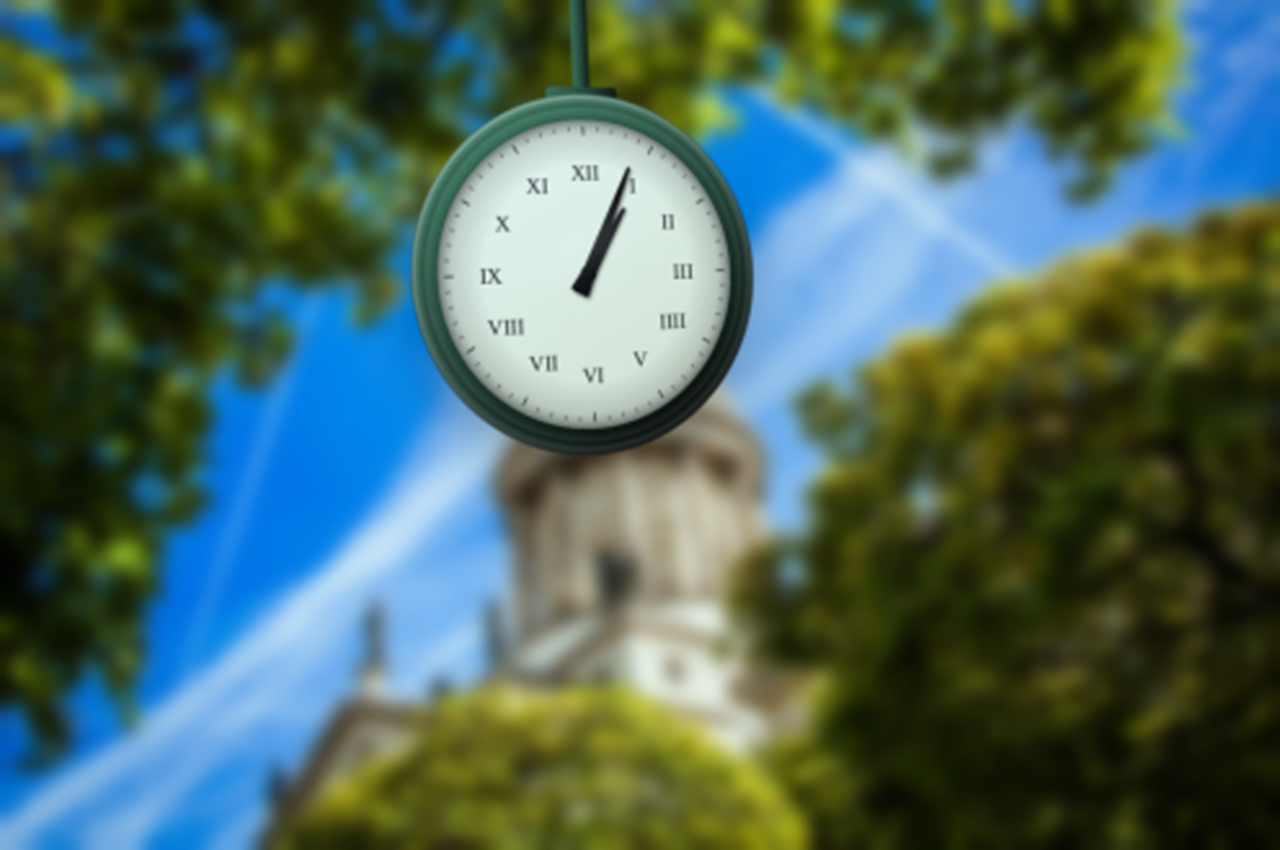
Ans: 1:04
